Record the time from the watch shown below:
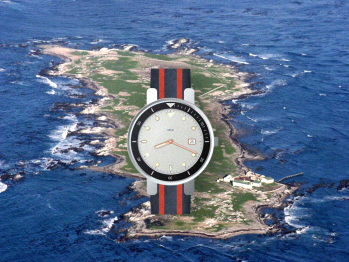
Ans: 8:19
